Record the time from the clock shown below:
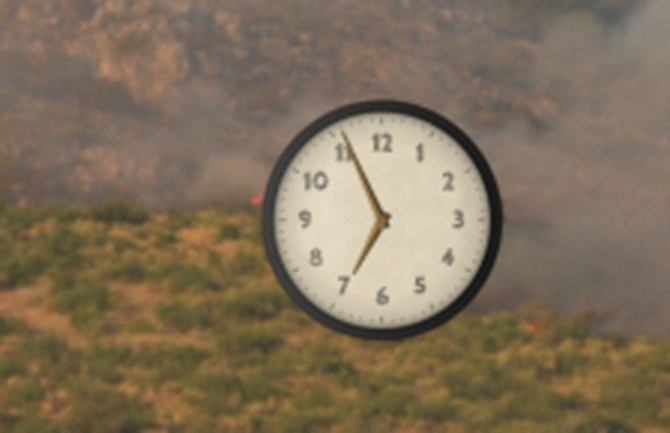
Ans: 6:56
